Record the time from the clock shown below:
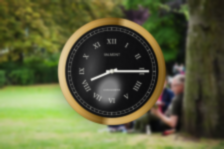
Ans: 8:15
